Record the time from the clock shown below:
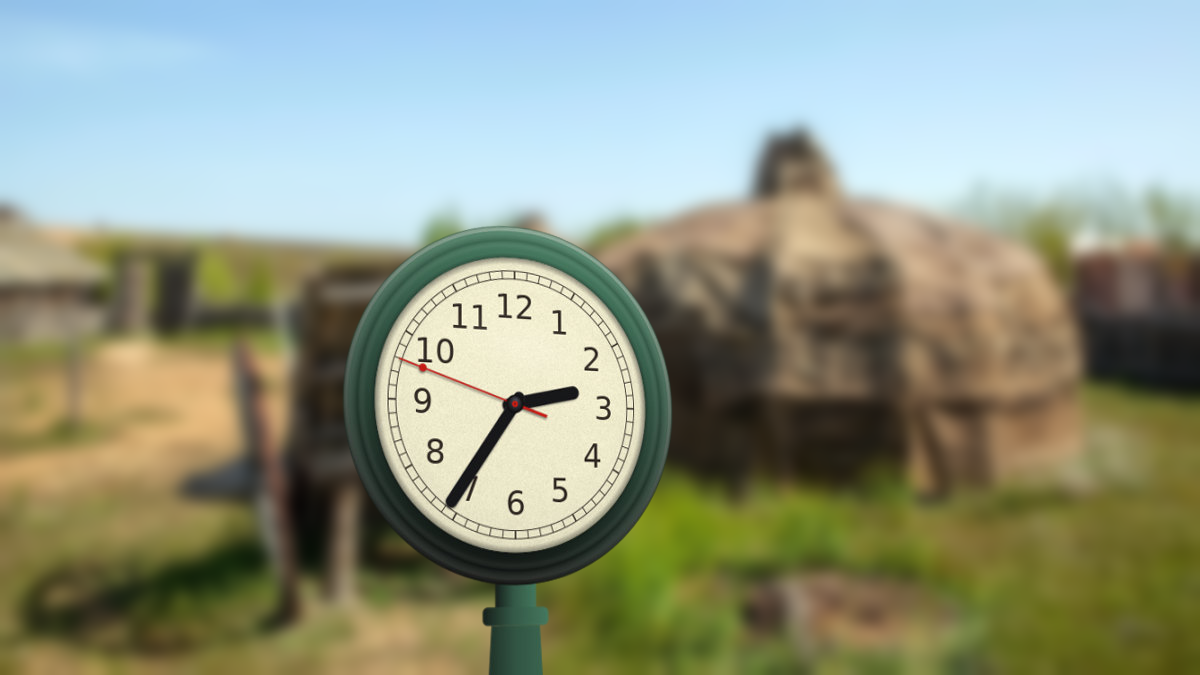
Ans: 2:35:48
